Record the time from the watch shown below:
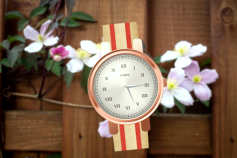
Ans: 5:15
